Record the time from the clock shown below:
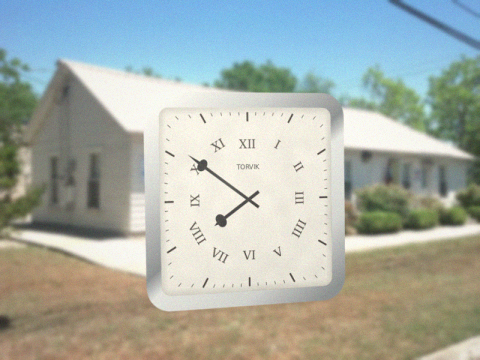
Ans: 7:51
